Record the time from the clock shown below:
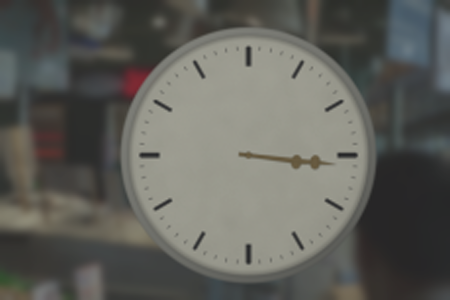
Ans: 3:16
